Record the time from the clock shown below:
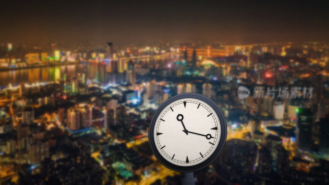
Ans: 11:18
